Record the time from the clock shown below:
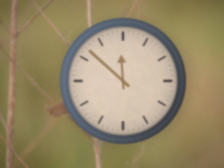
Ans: 11:52
